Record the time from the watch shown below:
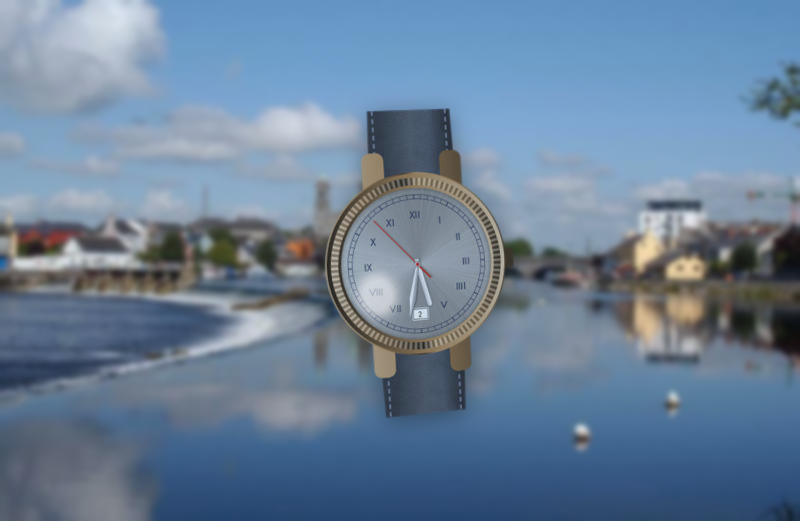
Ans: 5:31:53
